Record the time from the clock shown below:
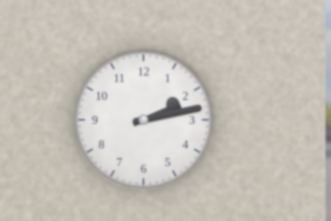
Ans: 2:13
